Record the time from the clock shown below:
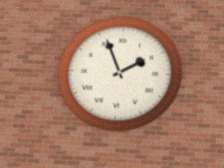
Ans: 1:56
